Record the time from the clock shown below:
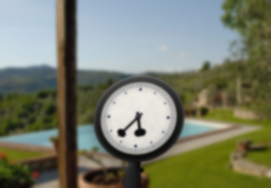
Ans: 5:37
